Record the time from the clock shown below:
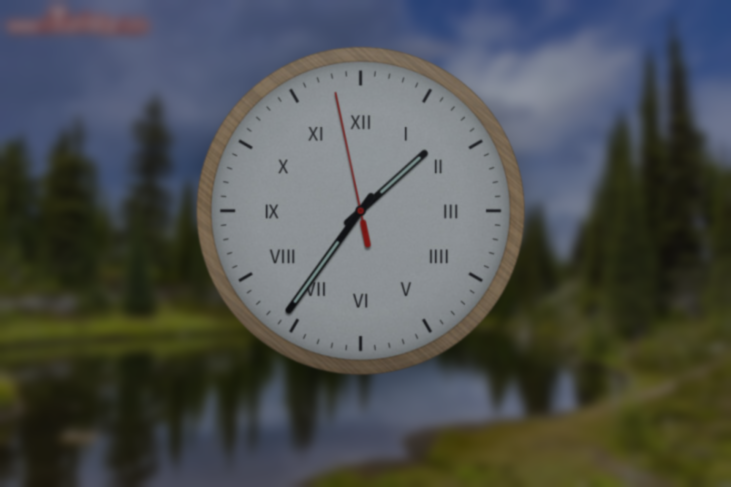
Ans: 1:35:58
